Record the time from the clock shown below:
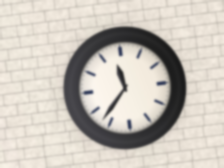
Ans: 11:37
